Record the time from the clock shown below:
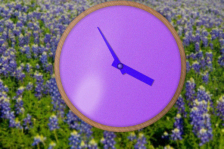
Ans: 3:55
